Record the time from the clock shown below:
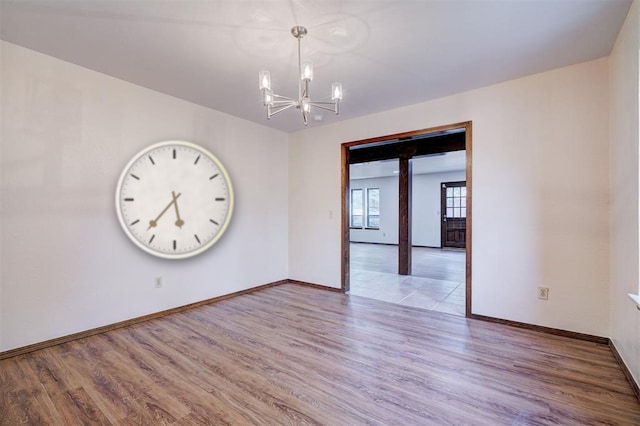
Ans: 5:37
